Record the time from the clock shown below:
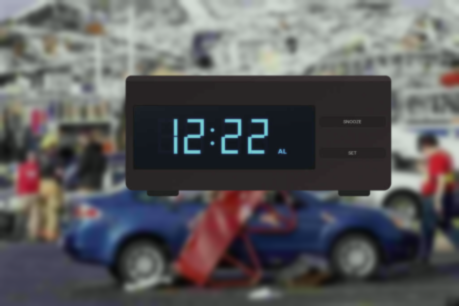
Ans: 12:22
